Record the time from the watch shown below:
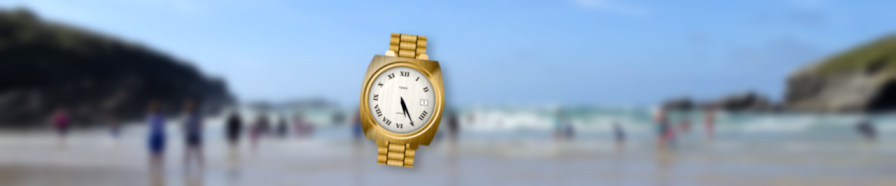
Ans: 5:25
